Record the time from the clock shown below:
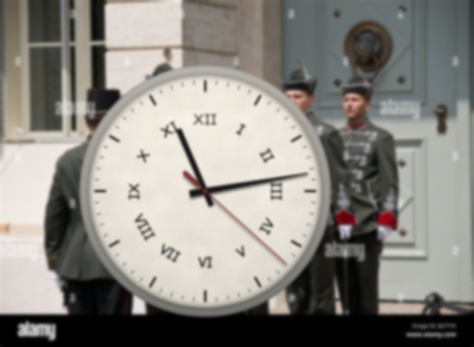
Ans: 11:13:22
